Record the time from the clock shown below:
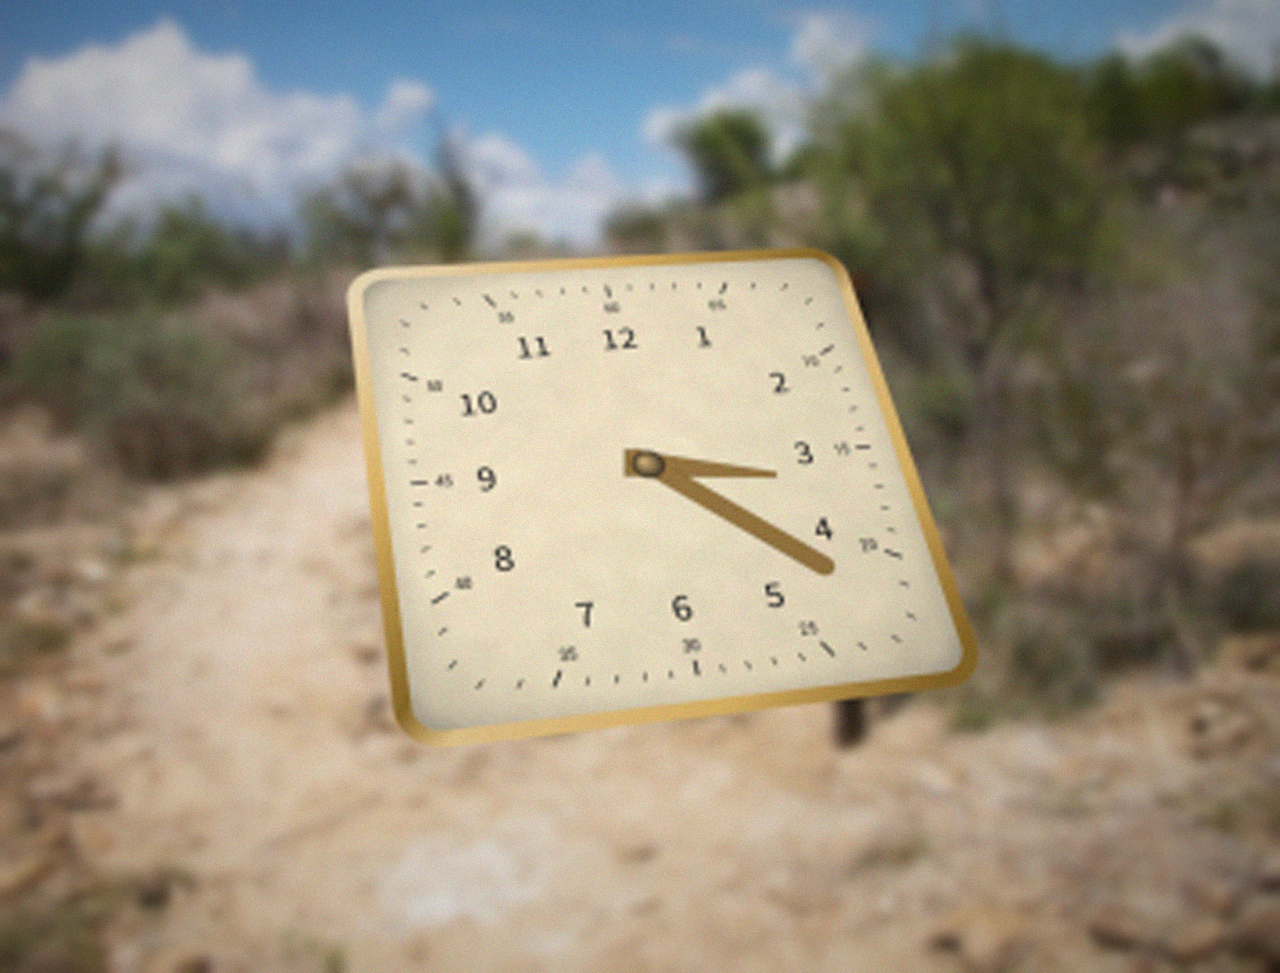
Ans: 3:22
